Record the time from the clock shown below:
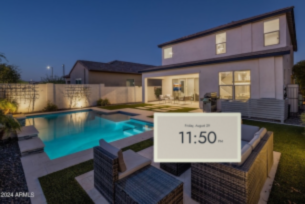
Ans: 11:50
